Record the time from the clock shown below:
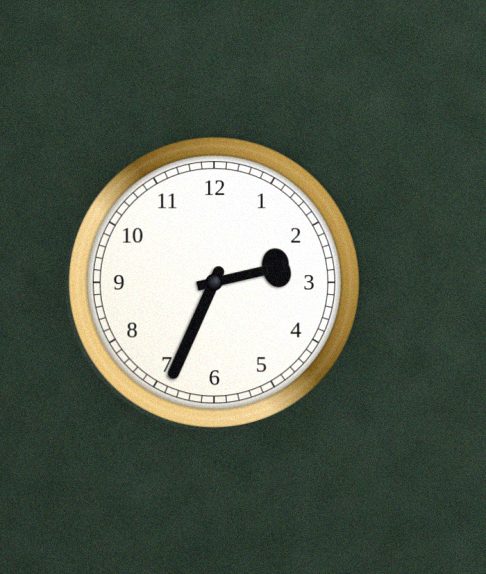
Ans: 2:34
